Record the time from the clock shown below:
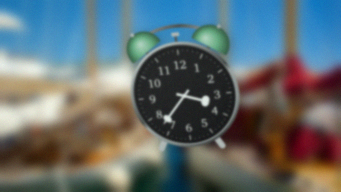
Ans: 3:37
